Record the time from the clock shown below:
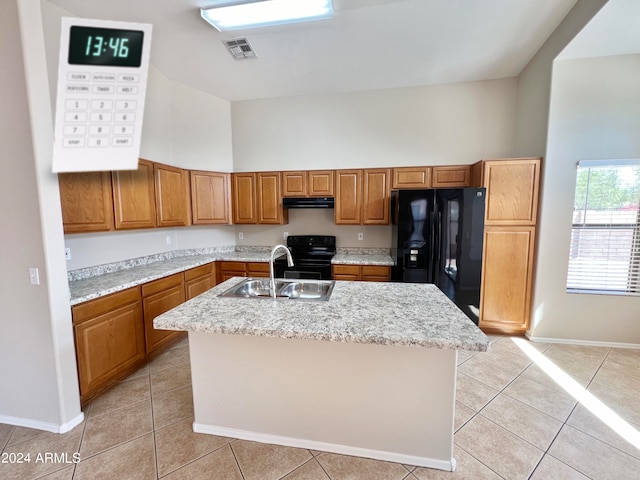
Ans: 13:46
